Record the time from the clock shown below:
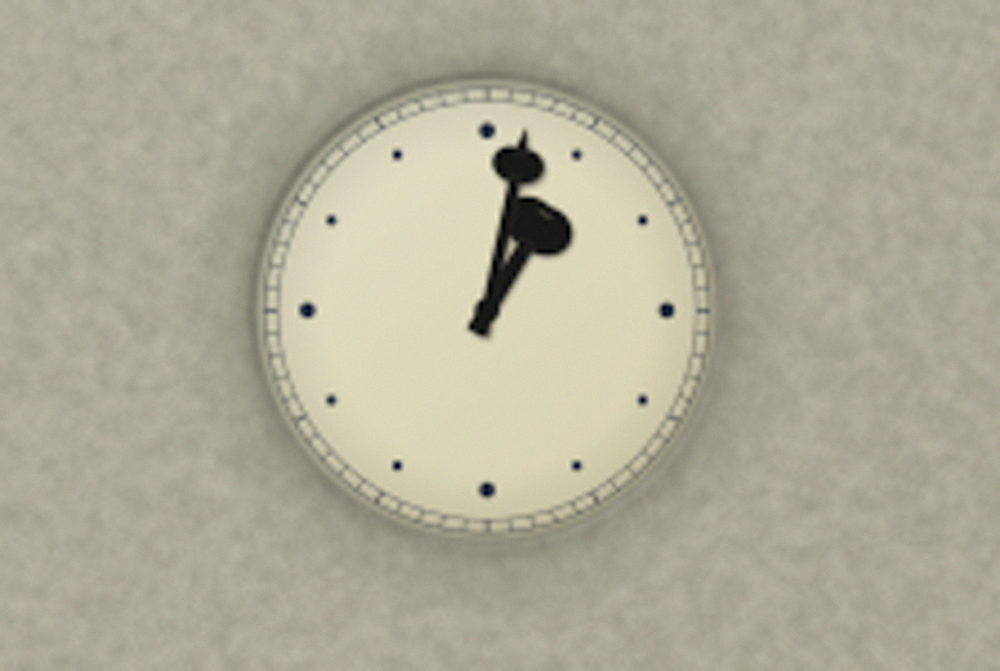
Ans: 1:02
